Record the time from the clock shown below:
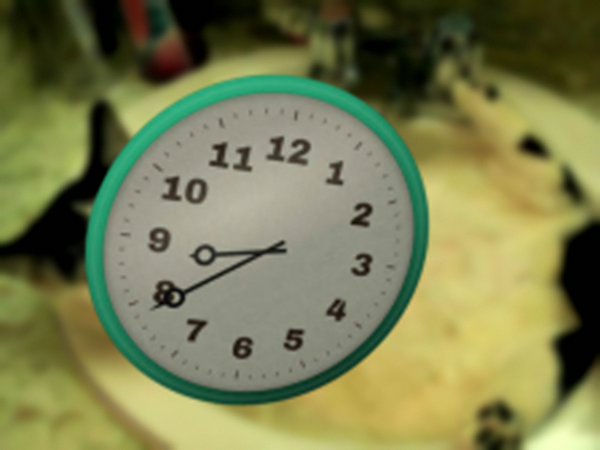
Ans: 8:39
